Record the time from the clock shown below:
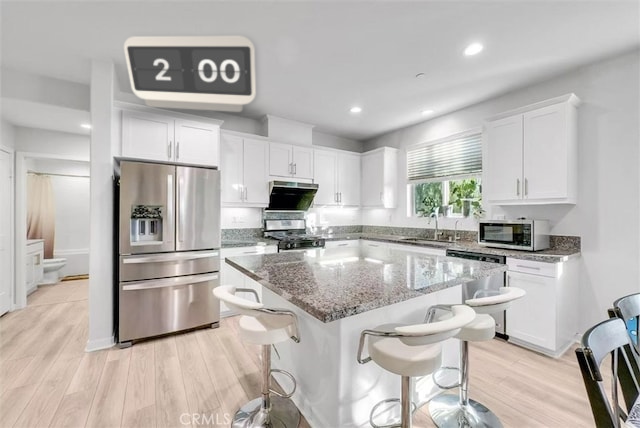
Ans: 2:00
